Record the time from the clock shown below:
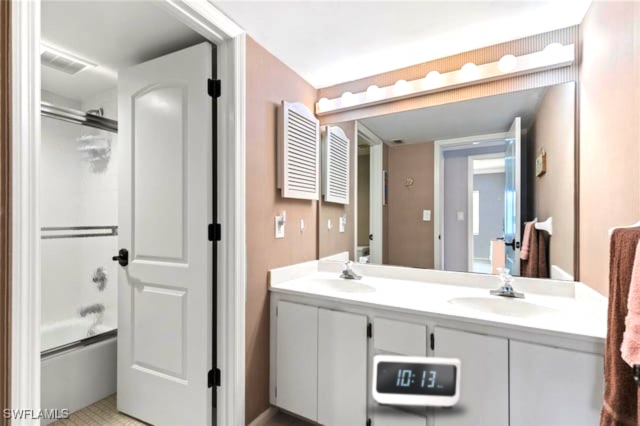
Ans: 10:13
